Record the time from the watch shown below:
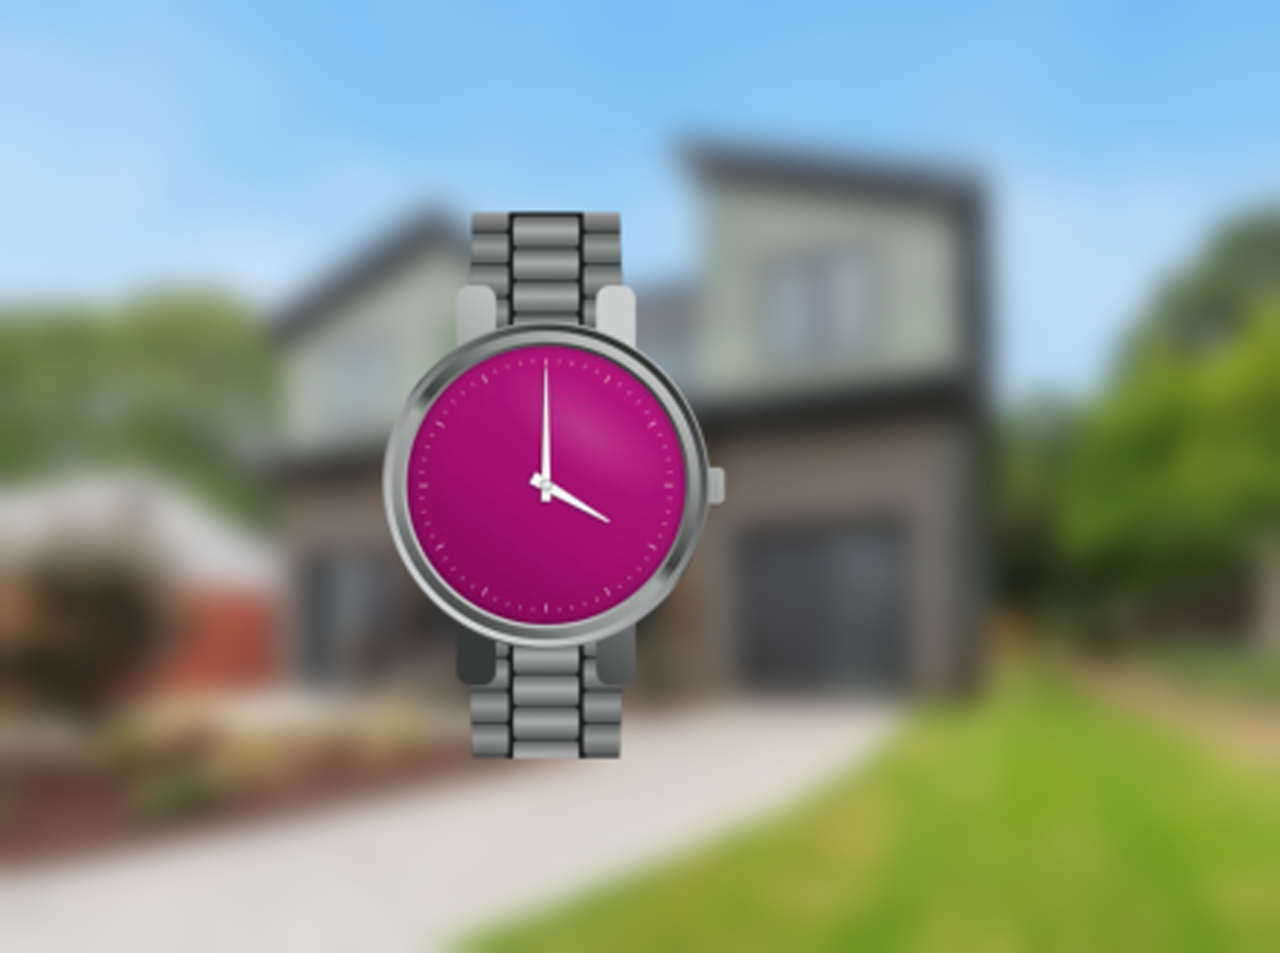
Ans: 4:00
